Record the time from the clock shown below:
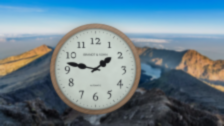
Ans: 1:47
